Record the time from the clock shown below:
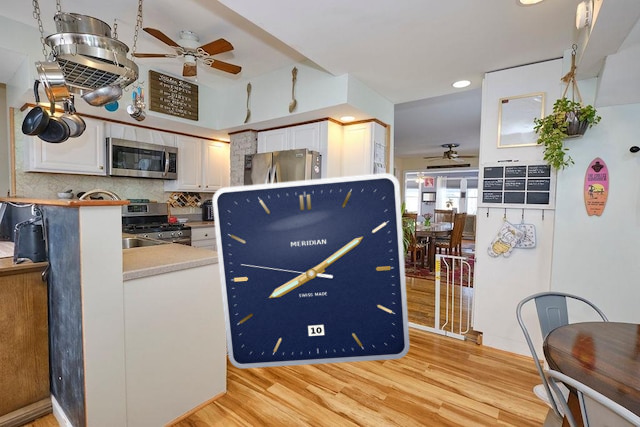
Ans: 8:09:47
